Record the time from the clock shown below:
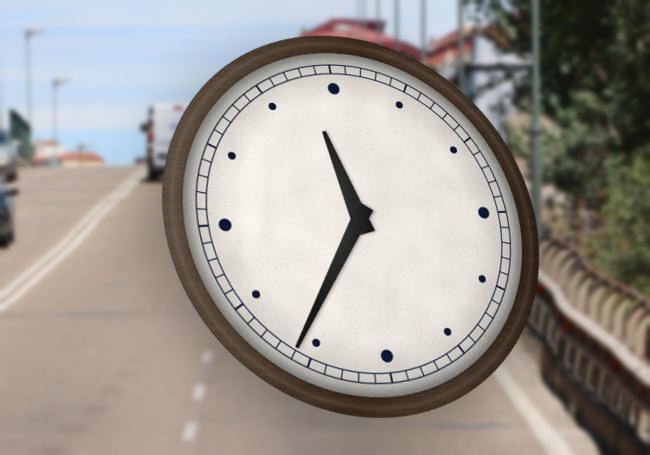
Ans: 11:36
